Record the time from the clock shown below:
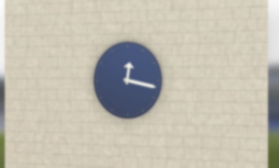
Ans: 12:17
